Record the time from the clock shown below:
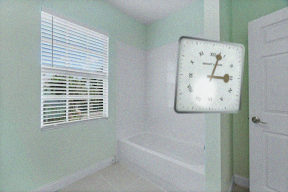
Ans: 3:03
